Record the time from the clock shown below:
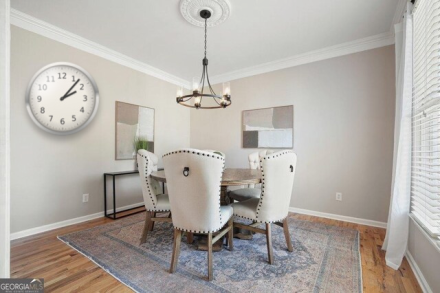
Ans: 2:07
